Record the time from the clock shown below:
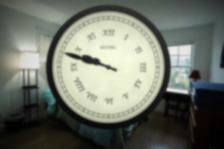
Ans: 9:48
